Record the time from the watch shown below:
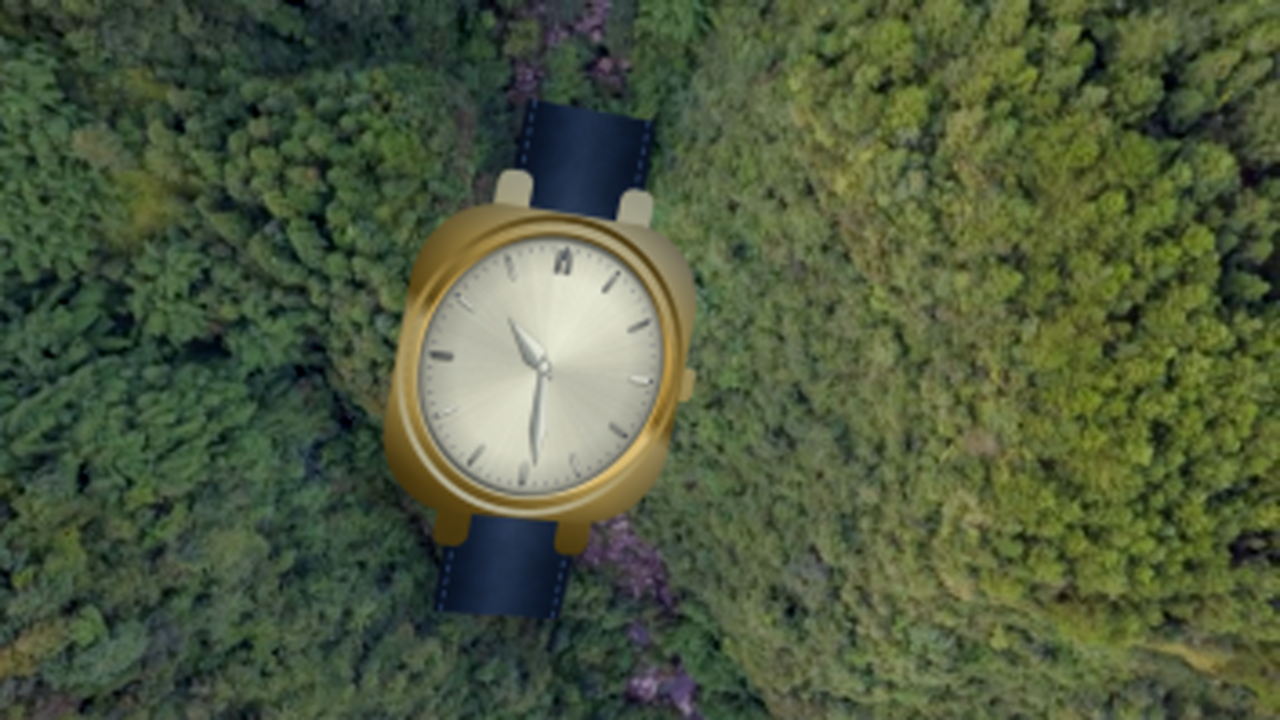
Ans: 10:29
